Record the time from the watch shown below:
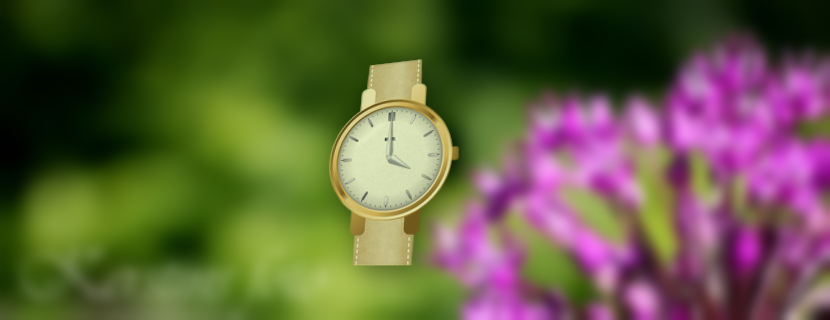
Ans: 4:00
